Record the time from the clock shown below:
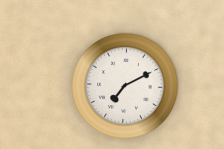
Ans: 7:10
